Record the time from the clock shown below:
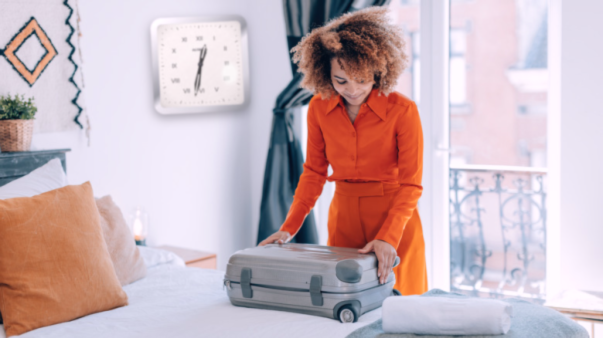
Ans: 12:32
